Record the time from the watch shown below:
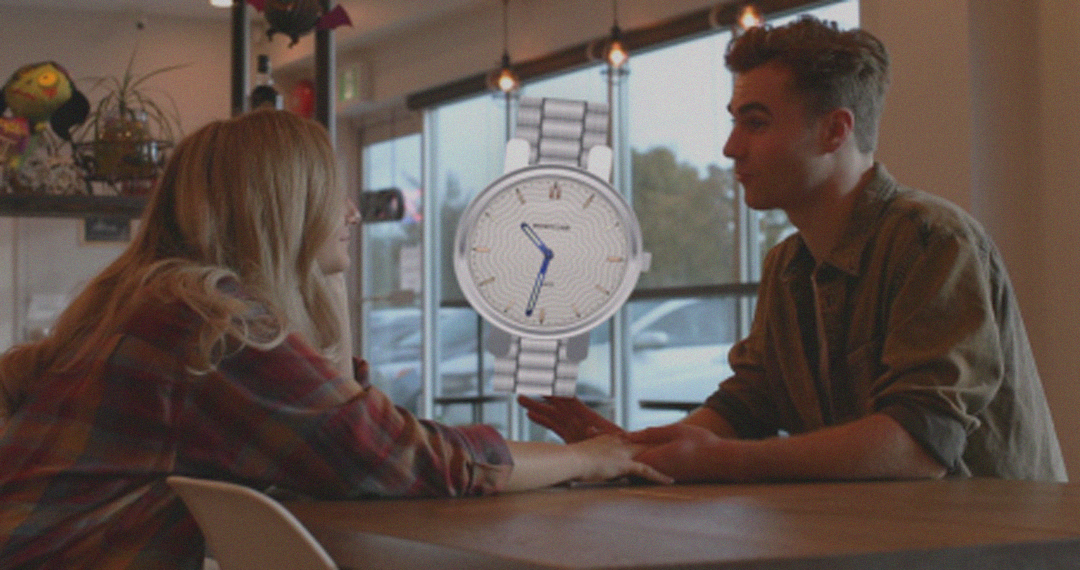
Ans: 10:32
